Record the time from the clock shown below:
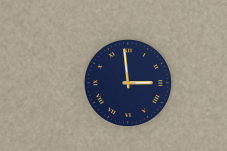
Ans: 2:59
